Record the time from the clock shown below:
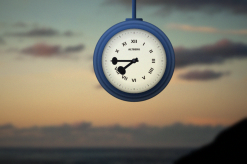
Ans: 7:45
